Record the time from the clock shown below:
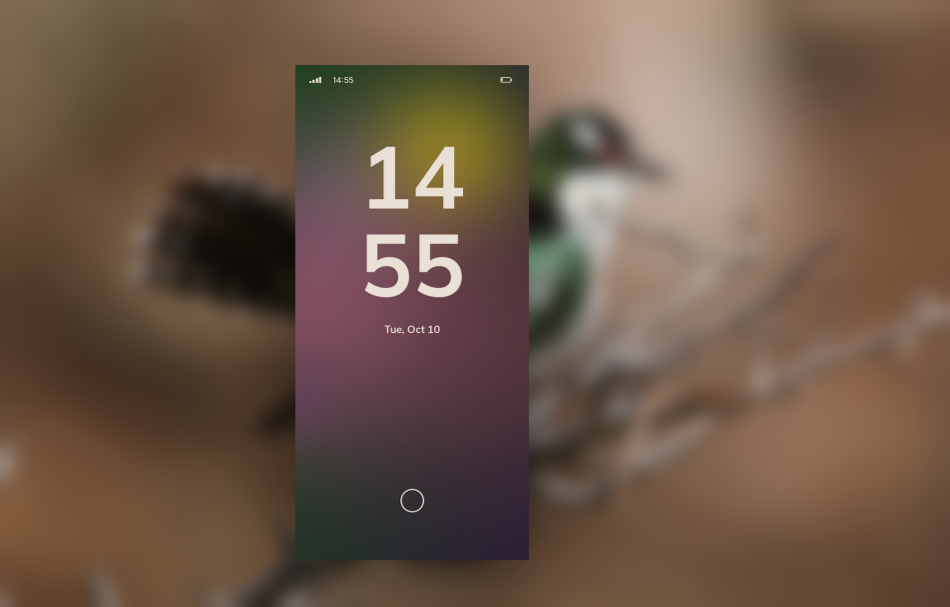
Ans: 14:55
